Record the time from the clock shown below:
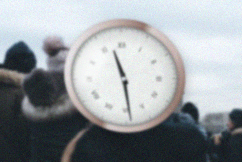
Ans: 11:29
